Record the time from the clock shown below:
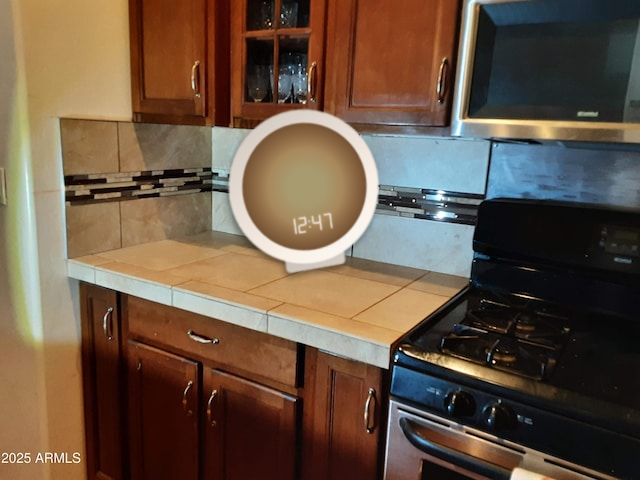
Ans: 12:47
